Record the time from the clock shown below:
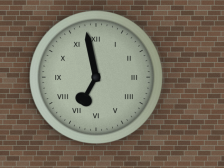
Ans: 6:58
